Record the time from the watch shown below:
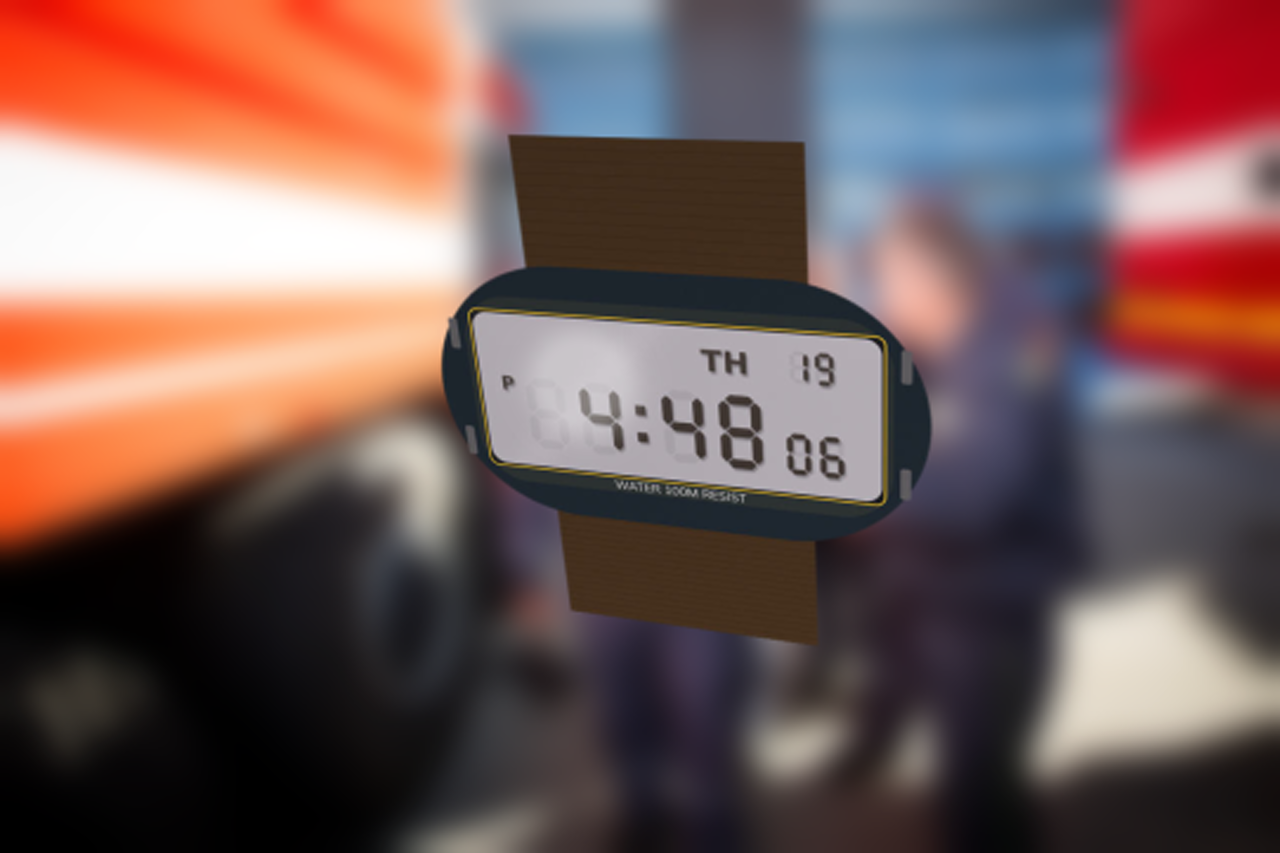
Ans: 4:48:06
